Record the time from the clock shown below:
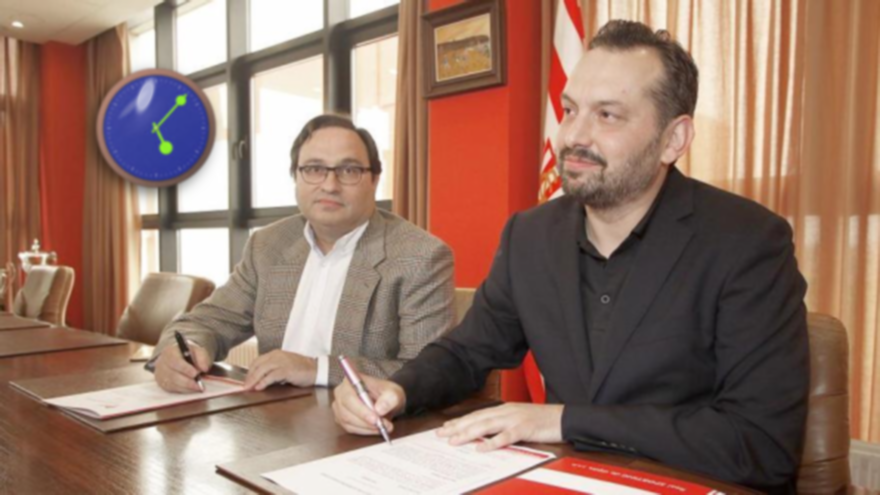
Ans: 5:07
